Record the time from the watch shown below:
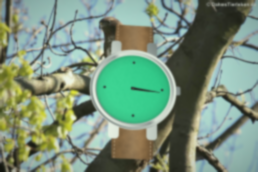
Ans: 3:16
